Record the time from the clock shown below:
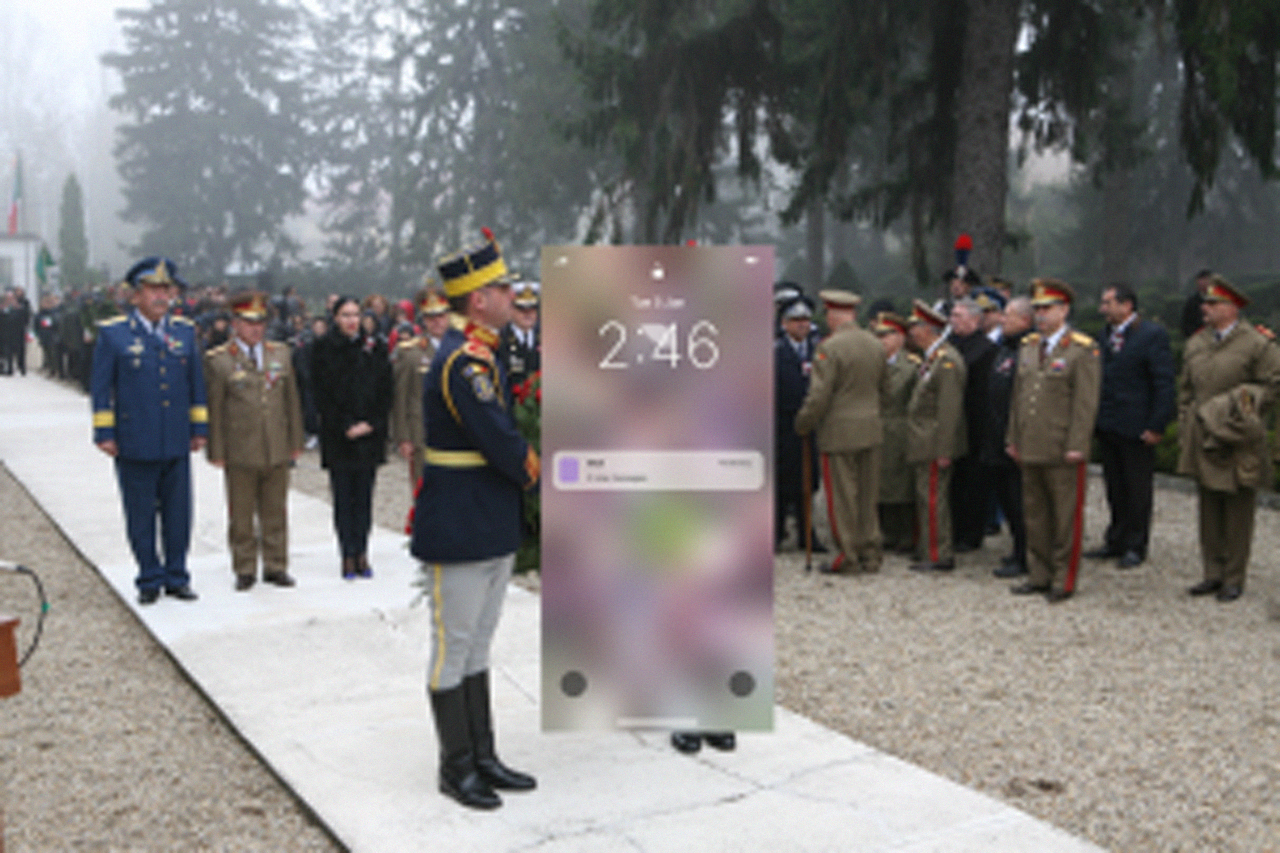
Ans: 2:46
